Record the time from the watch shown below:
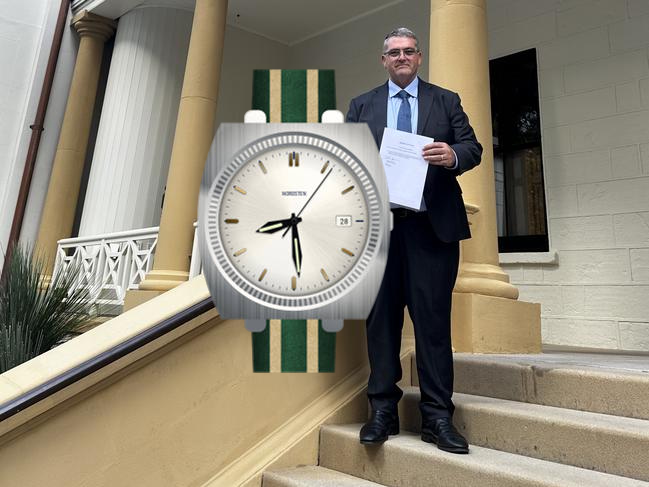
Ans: 8:29:06
